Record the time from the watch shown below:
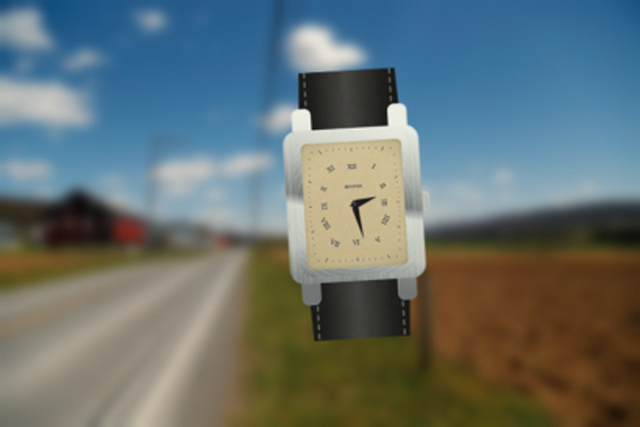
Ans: 2:28
